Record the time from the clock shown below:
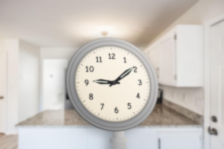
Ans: 9:09
